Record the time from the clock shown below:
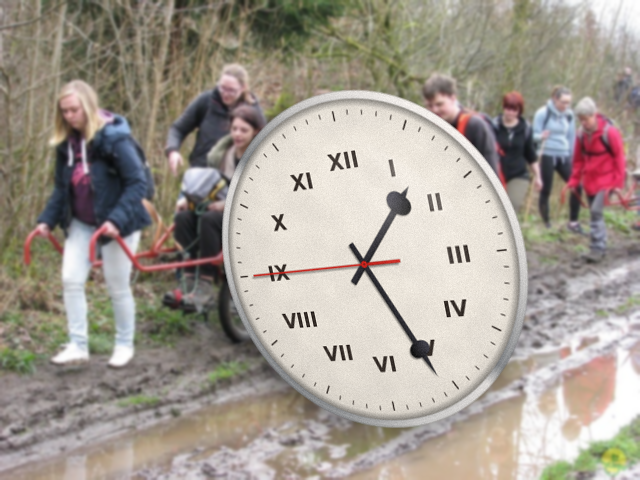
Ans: 1:25:45
